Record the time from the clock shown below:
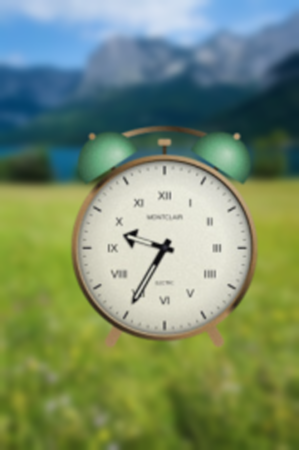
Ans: 9:35
